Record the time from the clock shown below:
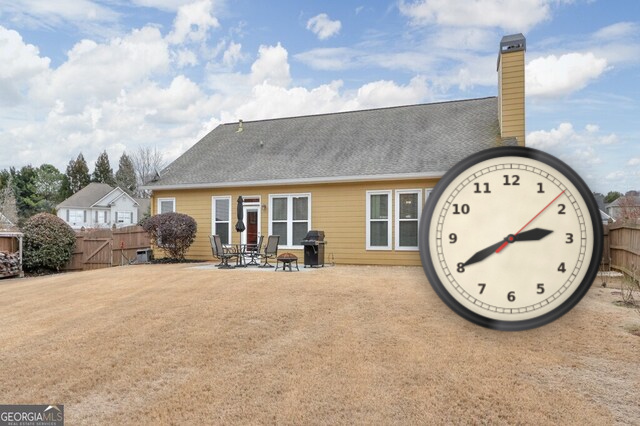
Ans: 2:40:08
